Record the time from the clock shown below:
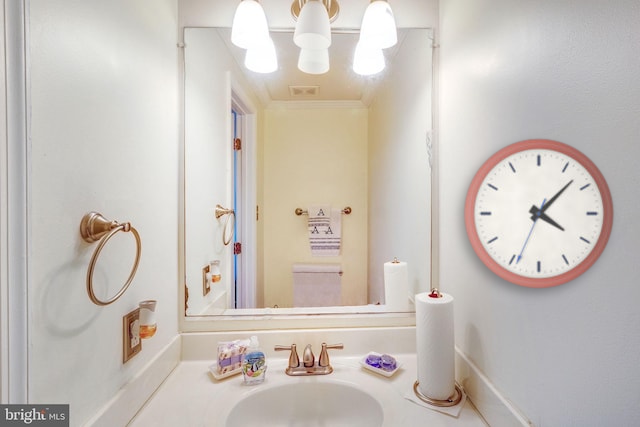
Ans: 4:07:34
